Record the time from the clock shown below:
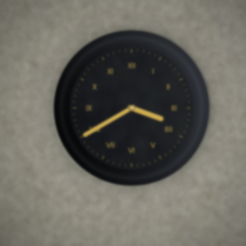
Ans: 3:40
